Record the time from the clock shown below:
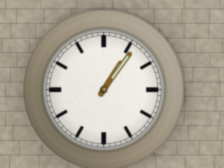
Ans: 1:06
